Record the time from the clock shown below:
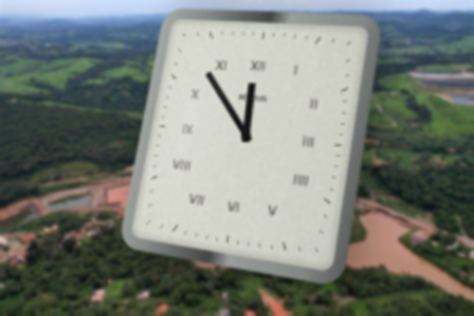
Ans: 11:53
